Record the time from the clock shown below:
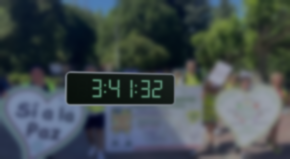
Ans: 3:41:32
